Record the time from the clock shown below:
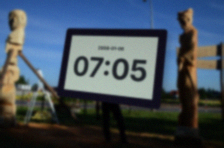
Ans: 7:05
